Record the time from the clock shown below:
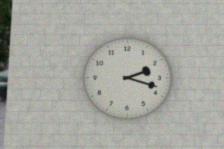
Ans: 2:18
